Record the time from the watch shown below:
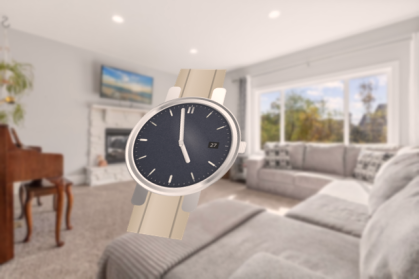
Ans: 4:58
